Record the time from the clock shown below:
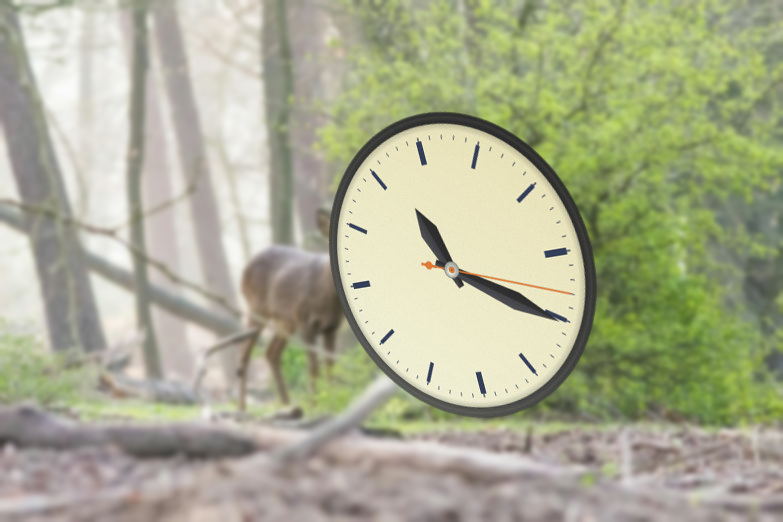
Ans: 11:20:18
